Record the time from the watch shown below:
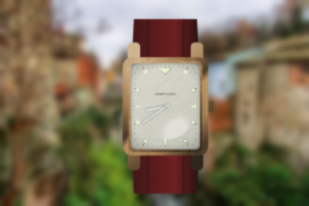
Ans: 8:39
